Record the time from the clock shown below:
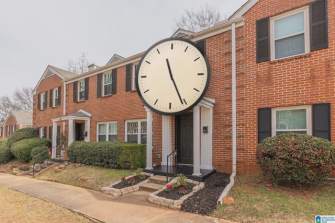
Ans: 11:26
